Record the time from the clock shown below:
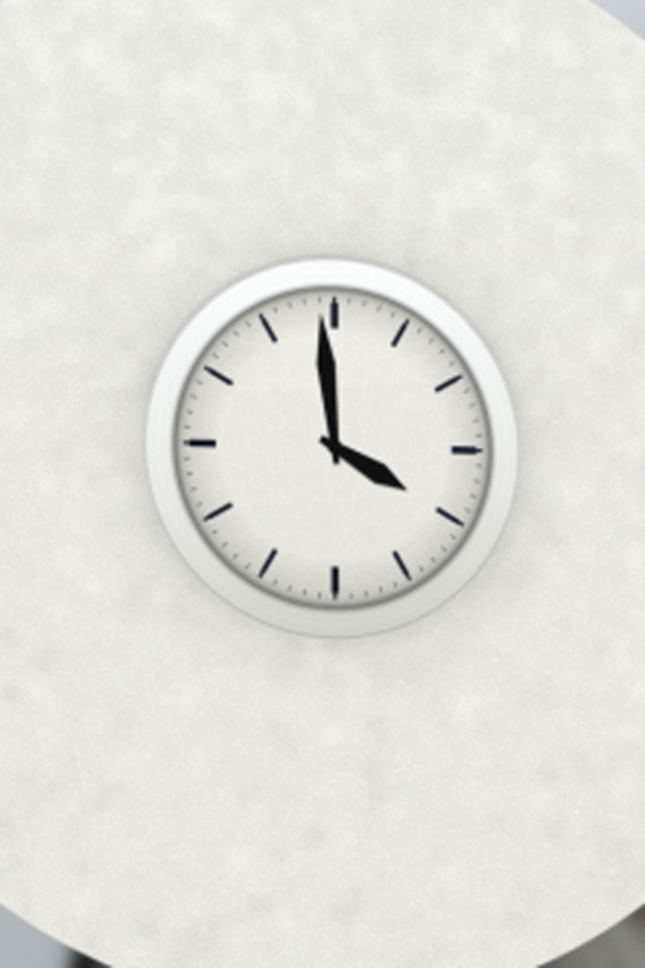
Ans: 3:59
